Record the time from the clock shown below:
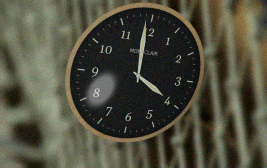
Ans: 3:59
